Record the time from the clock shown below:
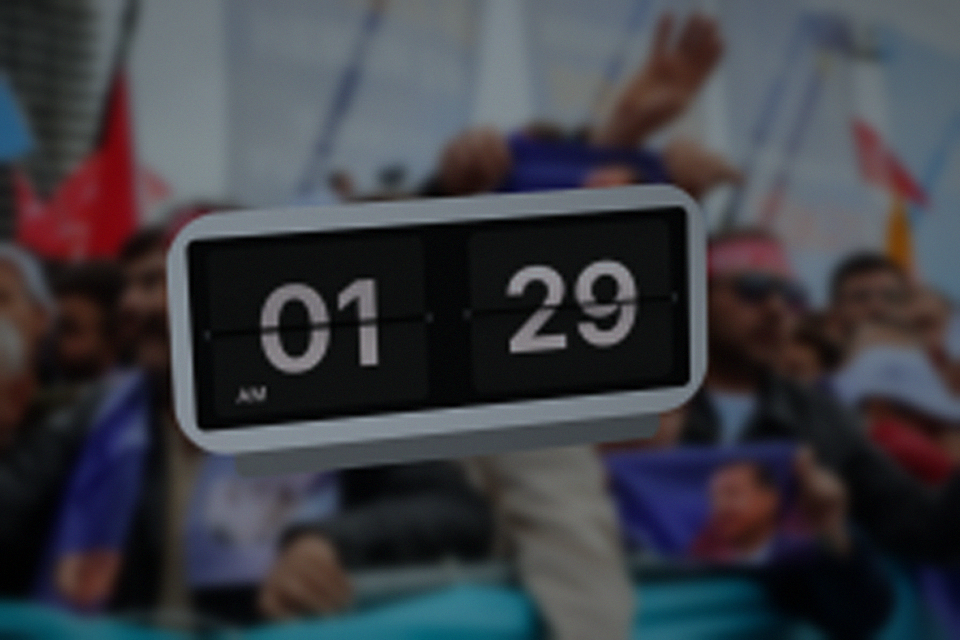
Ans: 1:29
